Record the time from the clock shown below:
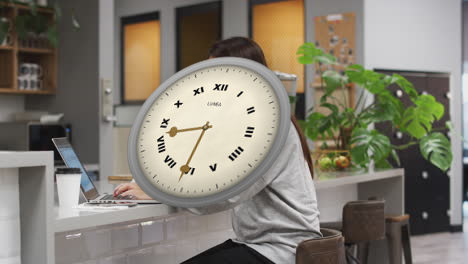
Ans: 8:31
